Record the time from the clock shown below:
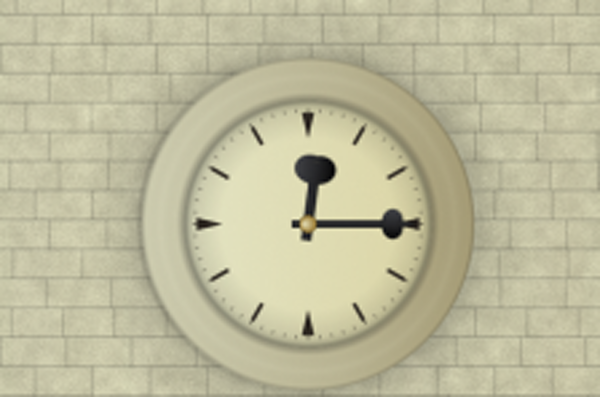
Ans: 12:15
